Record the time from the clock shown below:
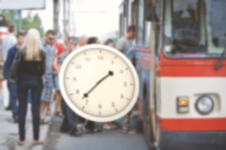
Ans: 1:37
